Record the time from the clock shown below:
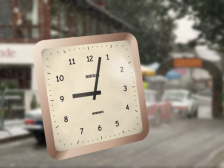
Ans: 9:03
